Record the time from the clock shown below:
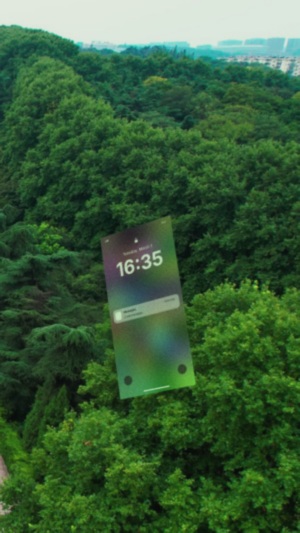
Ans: 16:35
